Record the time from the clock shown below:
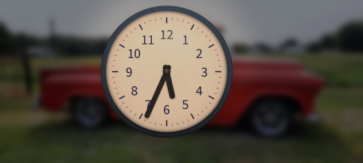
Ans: 5:34
